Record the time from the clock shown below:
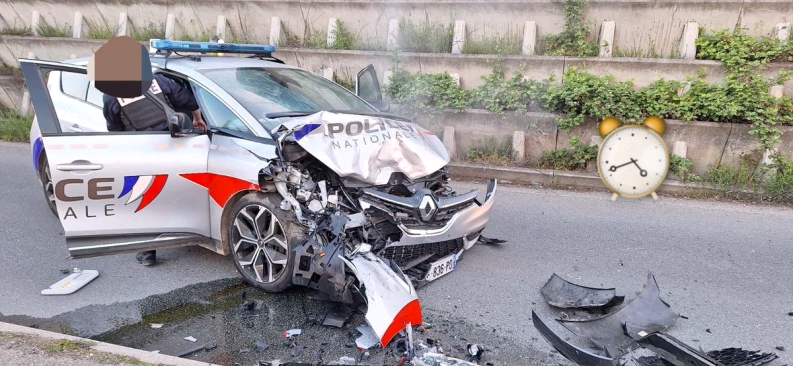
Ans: 4:42
